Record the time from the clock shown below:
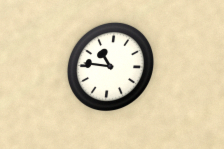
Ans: 10:46
